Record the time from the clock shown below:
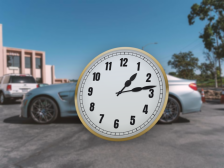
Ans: 1:13
